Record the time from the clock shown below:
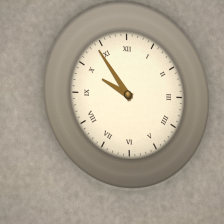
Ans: 9:54
